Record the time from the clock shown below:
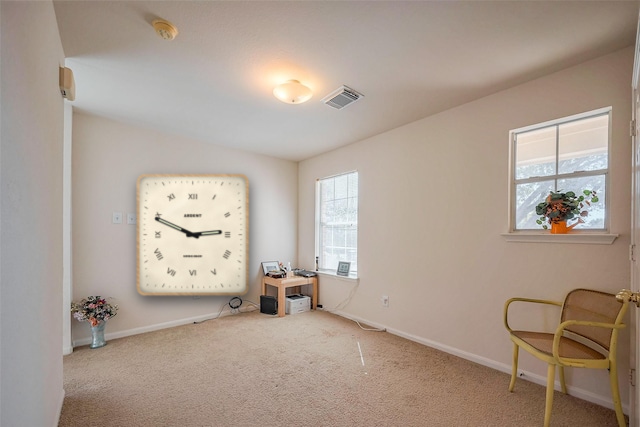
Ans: 2:49
